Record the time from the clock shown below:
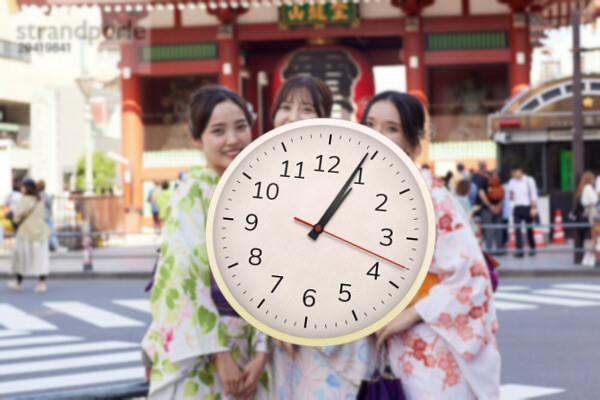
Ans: 1:04:18
